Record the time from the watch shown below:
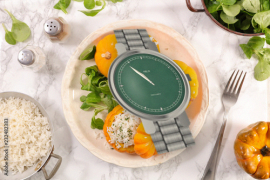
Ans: 10:54
